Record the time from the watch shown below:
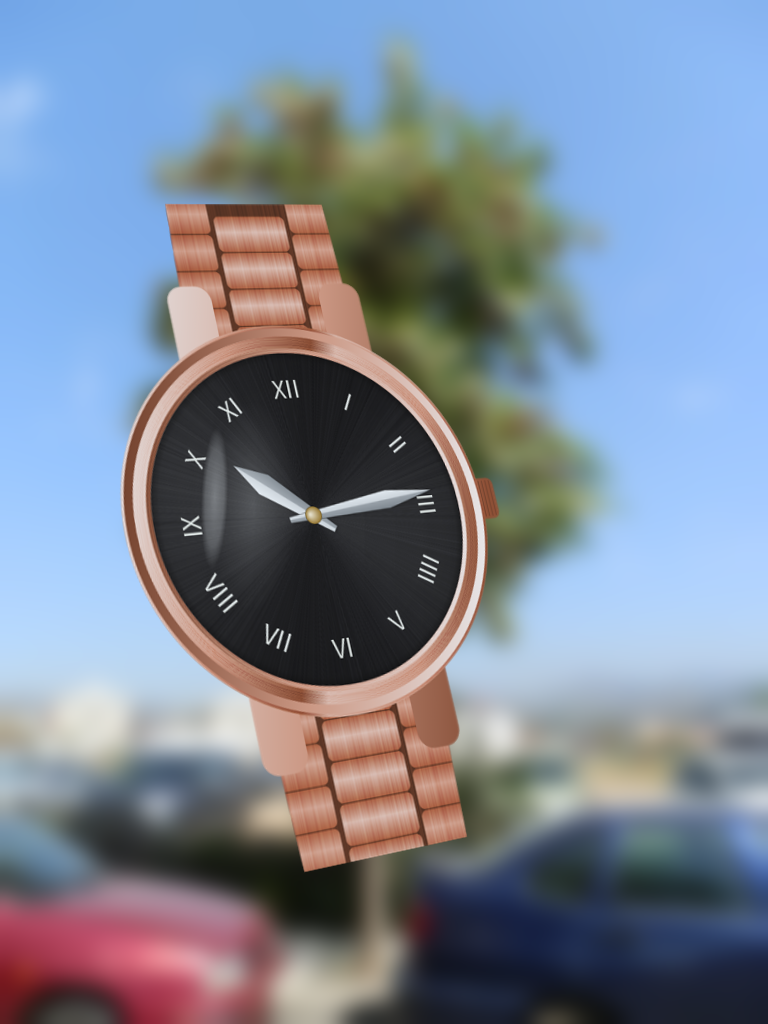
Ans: 10:14
